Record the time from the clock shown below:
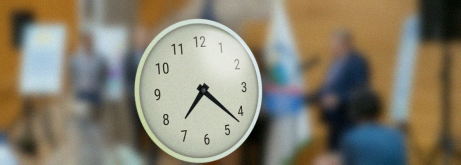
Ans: 7:22
